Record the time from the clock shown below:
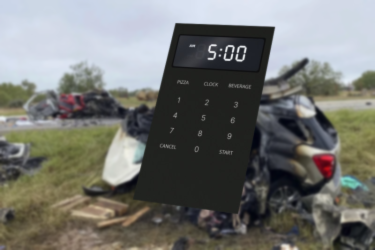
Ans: 5:00
